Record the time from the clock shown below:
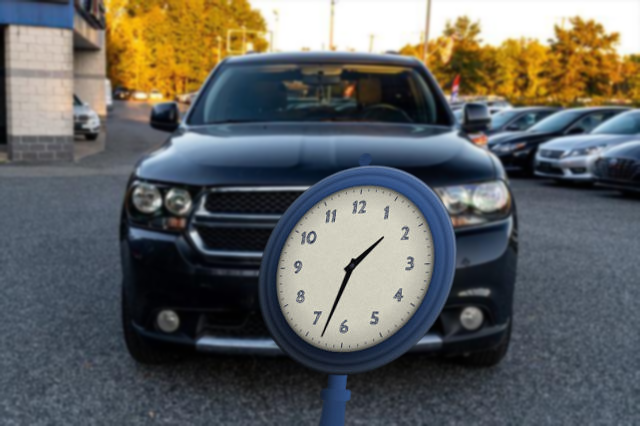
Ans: 1:33
